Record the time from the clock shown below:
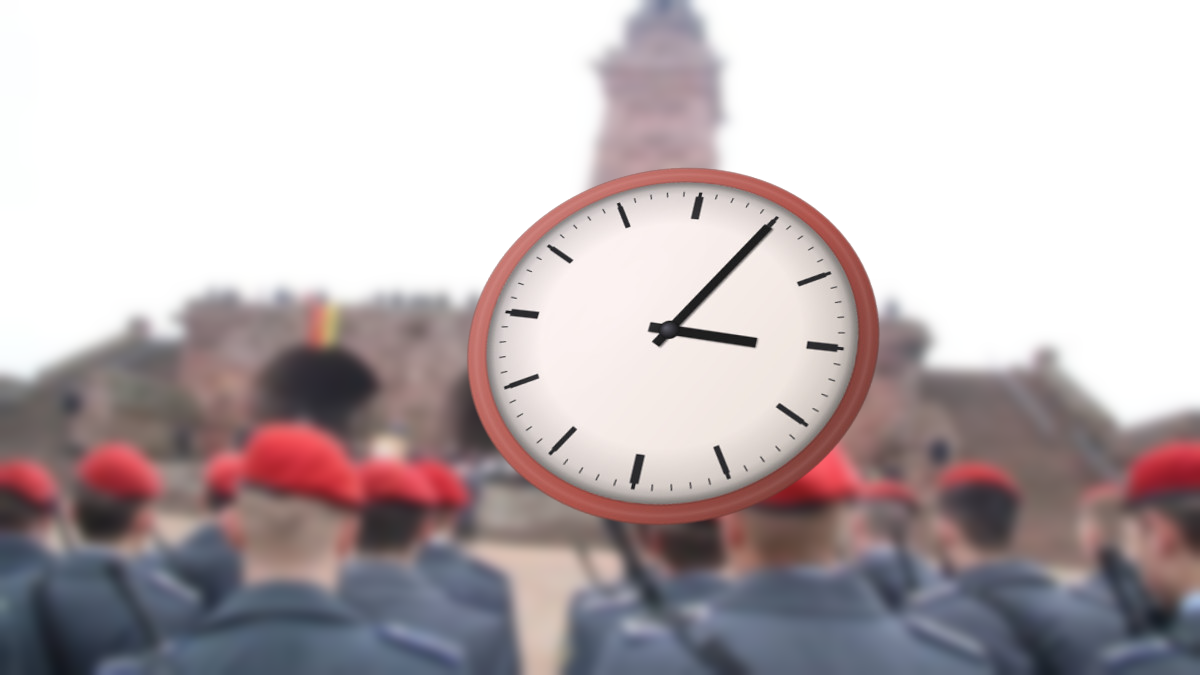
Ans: 3:05
